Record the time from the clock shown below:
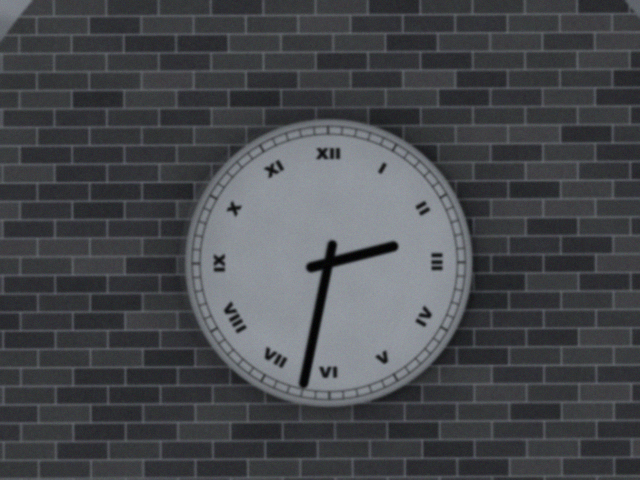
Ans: 2:32
